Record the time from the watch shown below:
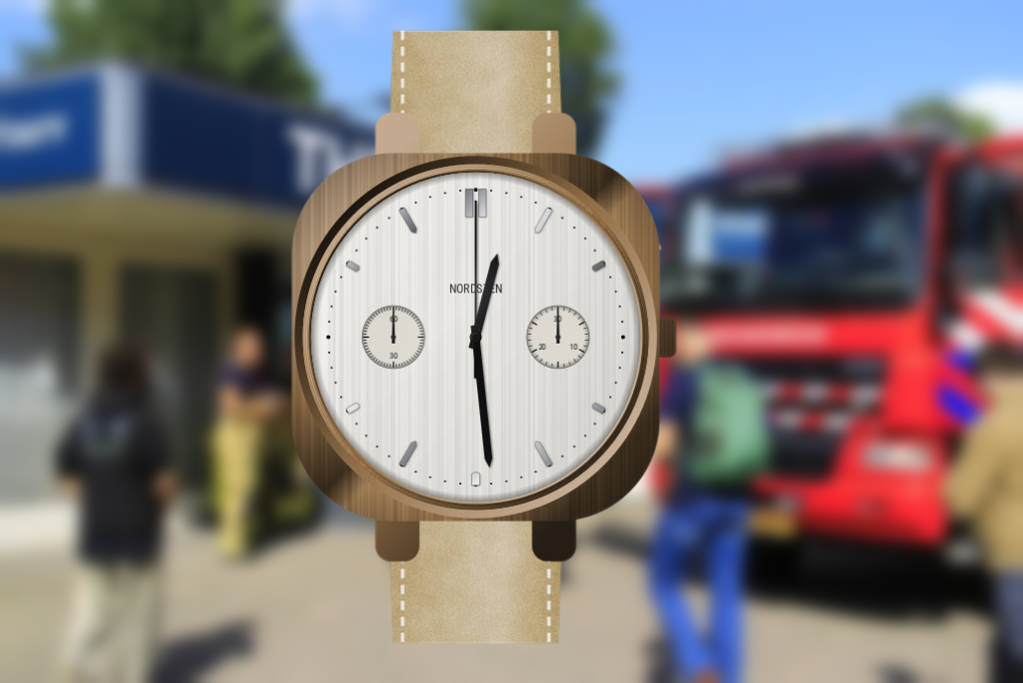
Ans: 12:29
